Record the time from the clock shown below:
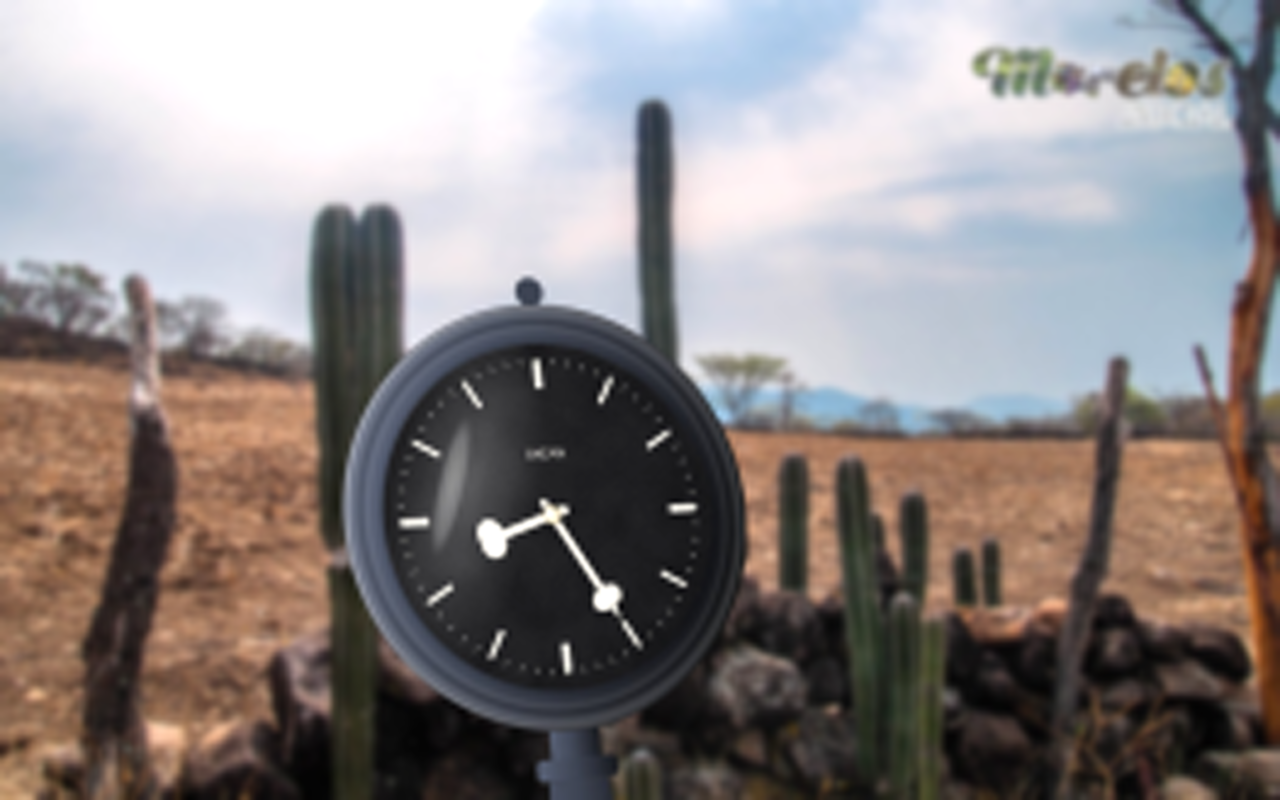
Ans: 8:25
